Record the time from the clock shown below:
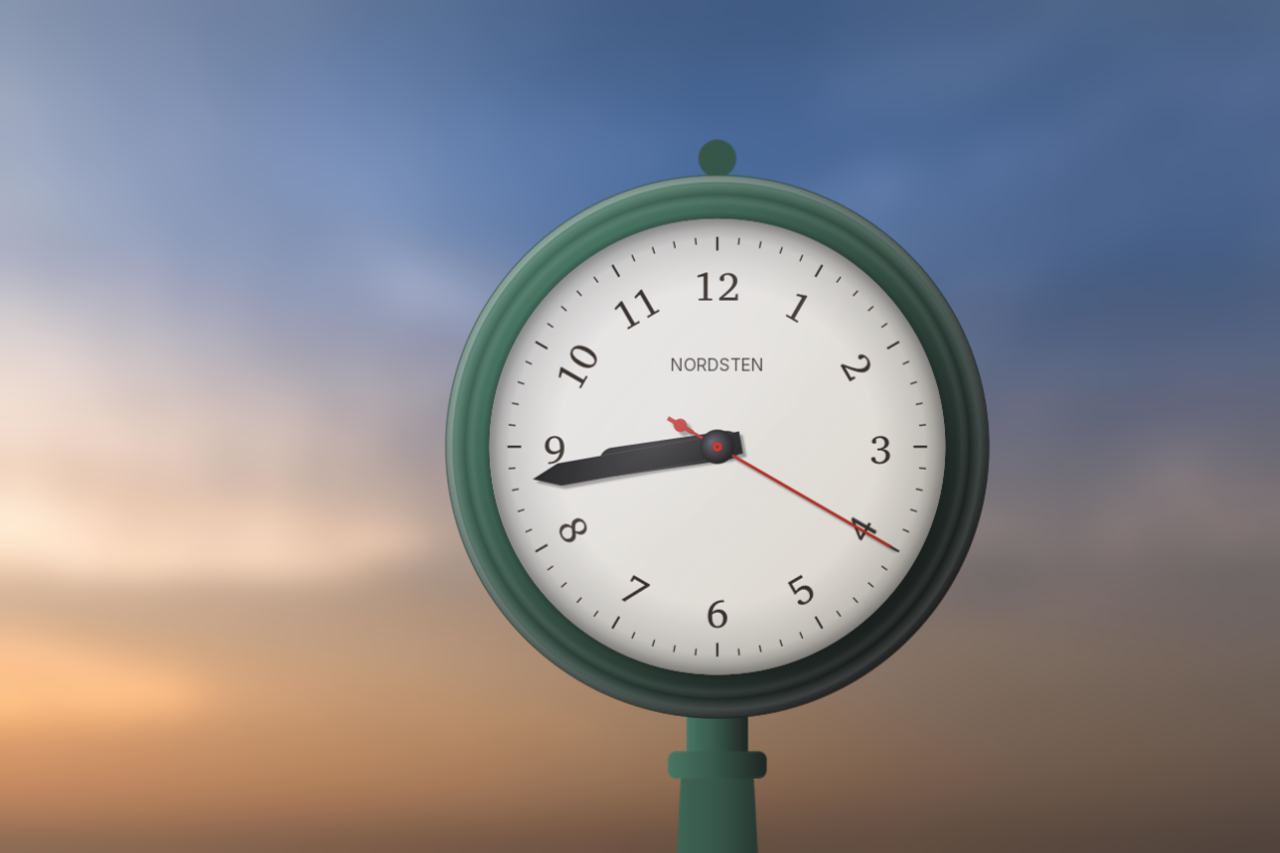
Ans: 8:43:20
